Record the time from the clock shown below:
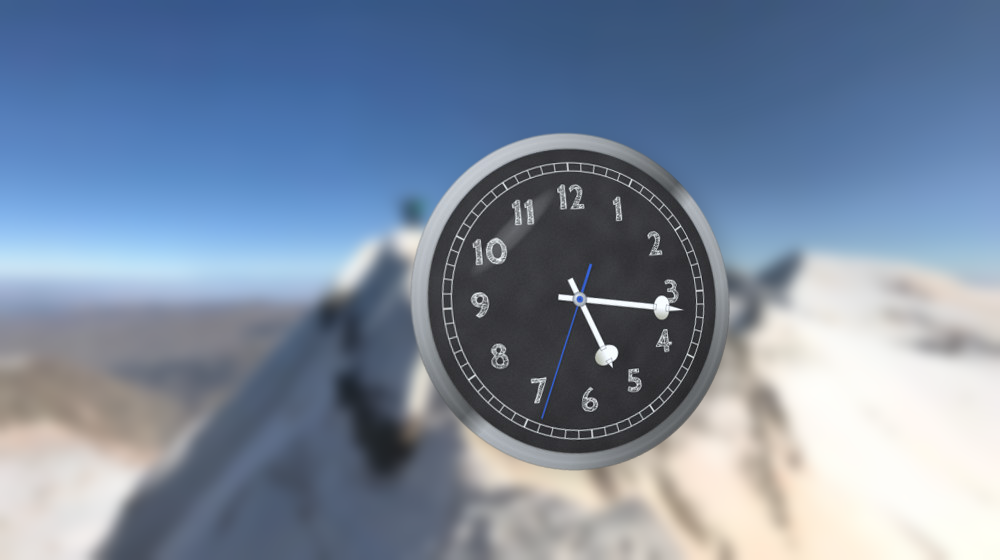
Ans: 5:16:34
